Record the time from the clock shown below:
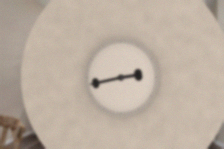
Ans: 2:43
